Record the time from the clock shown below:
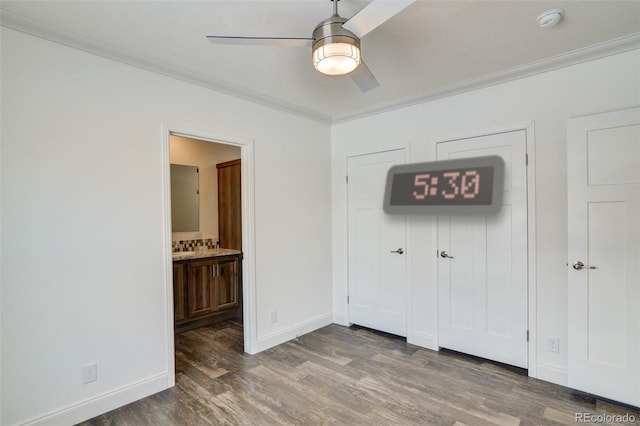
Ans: 5:30
